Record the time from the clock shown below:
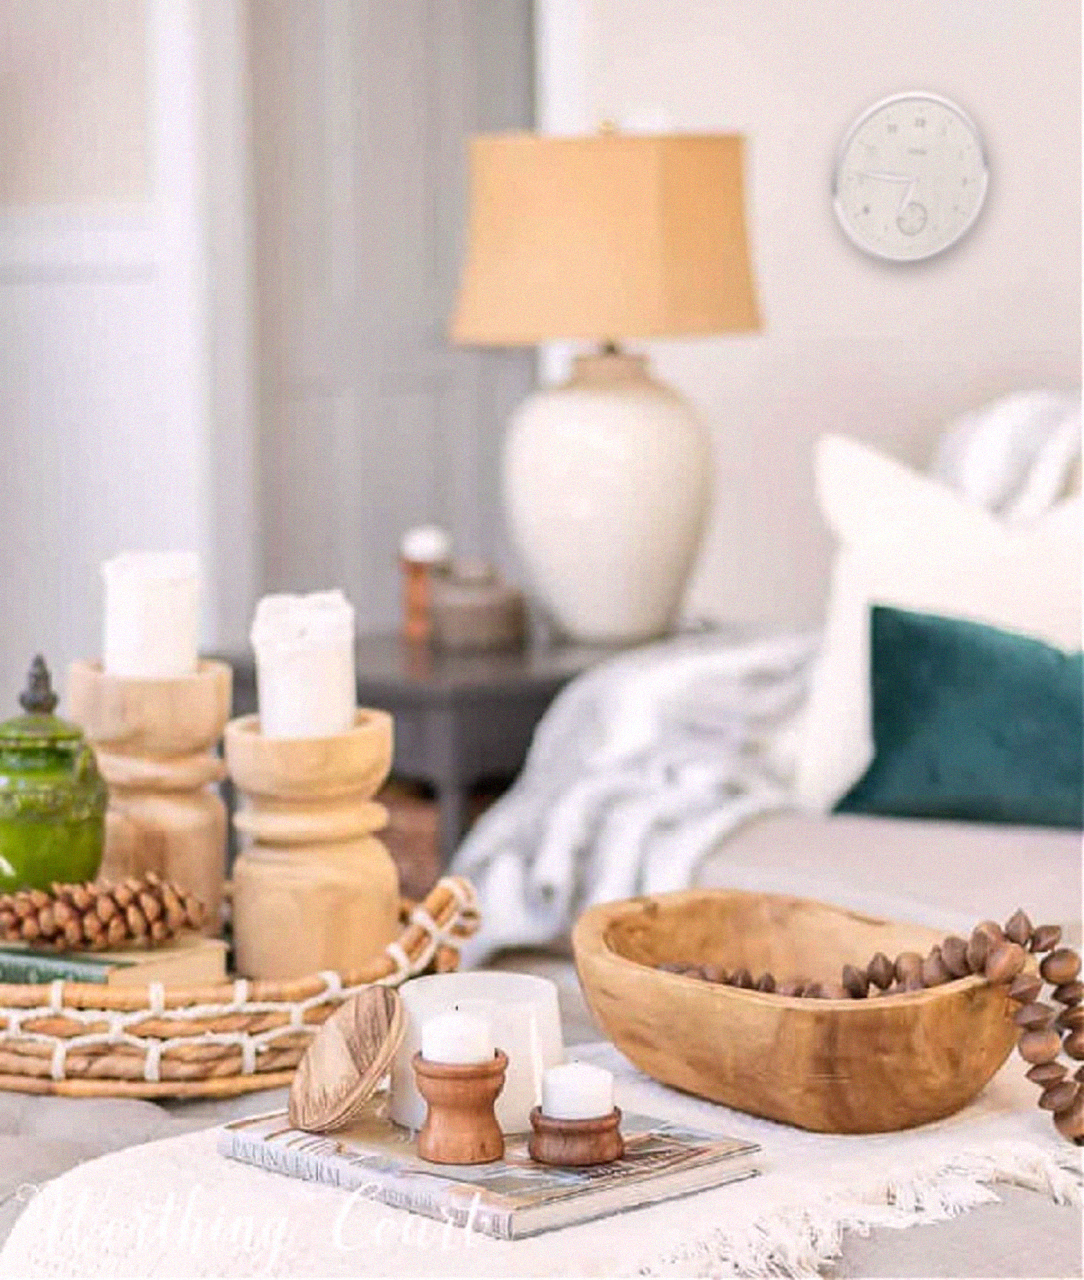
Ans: 6:46
